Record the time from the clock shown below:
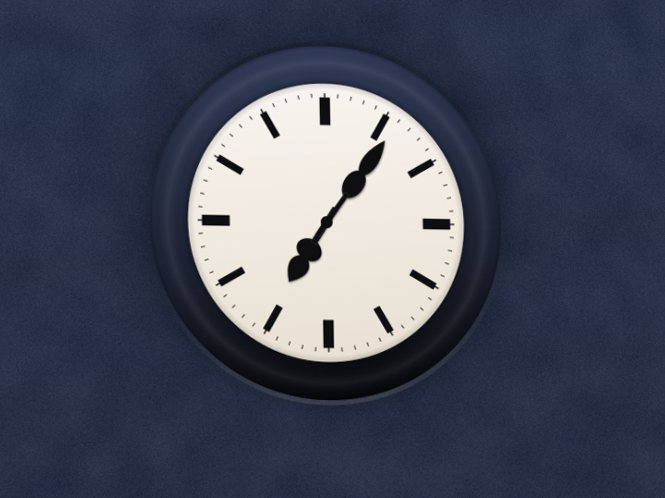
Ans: 7:06
